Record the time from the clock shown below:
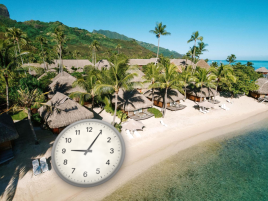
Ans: 9:05
